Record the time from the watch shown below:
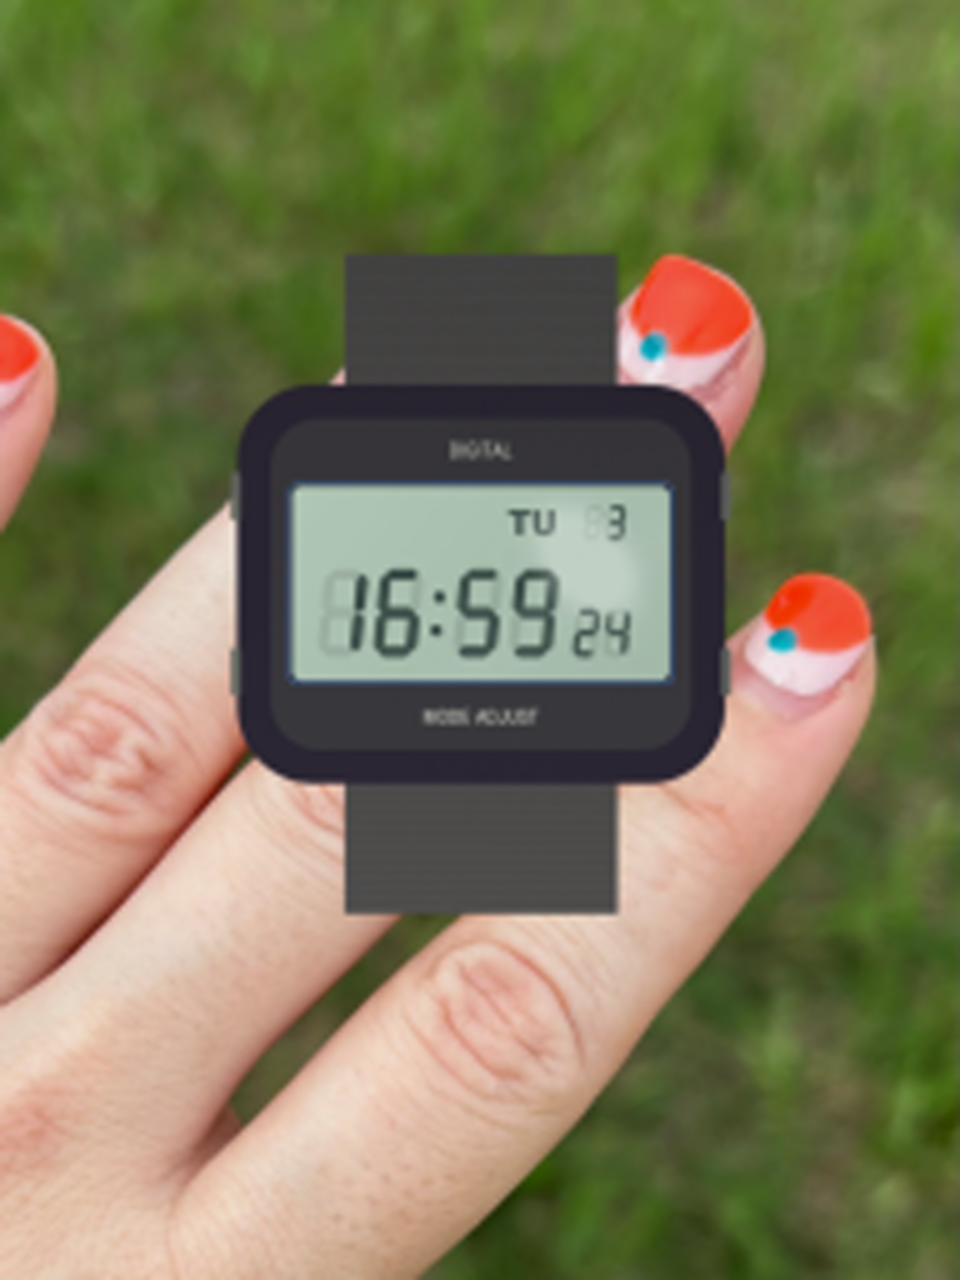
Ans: 16:59:24
